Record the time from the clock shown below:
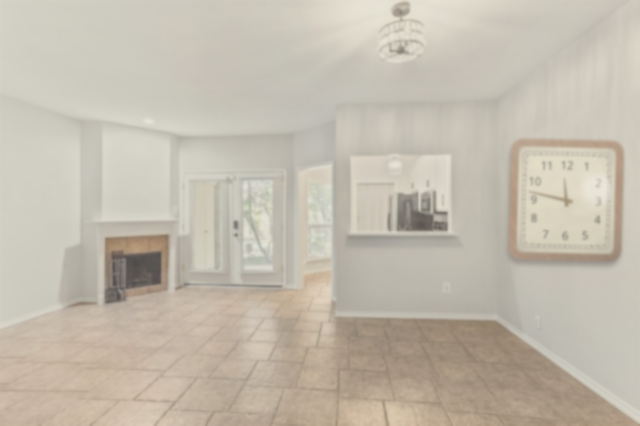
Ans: 11:47
